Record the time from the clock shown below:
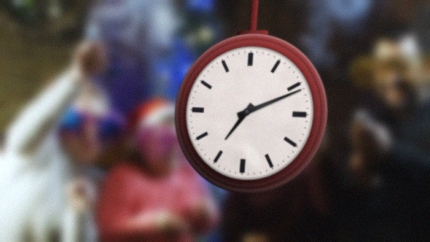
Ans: 7:11
